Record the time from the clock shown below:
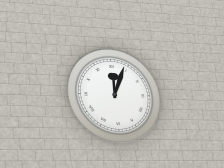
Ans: 12:04
